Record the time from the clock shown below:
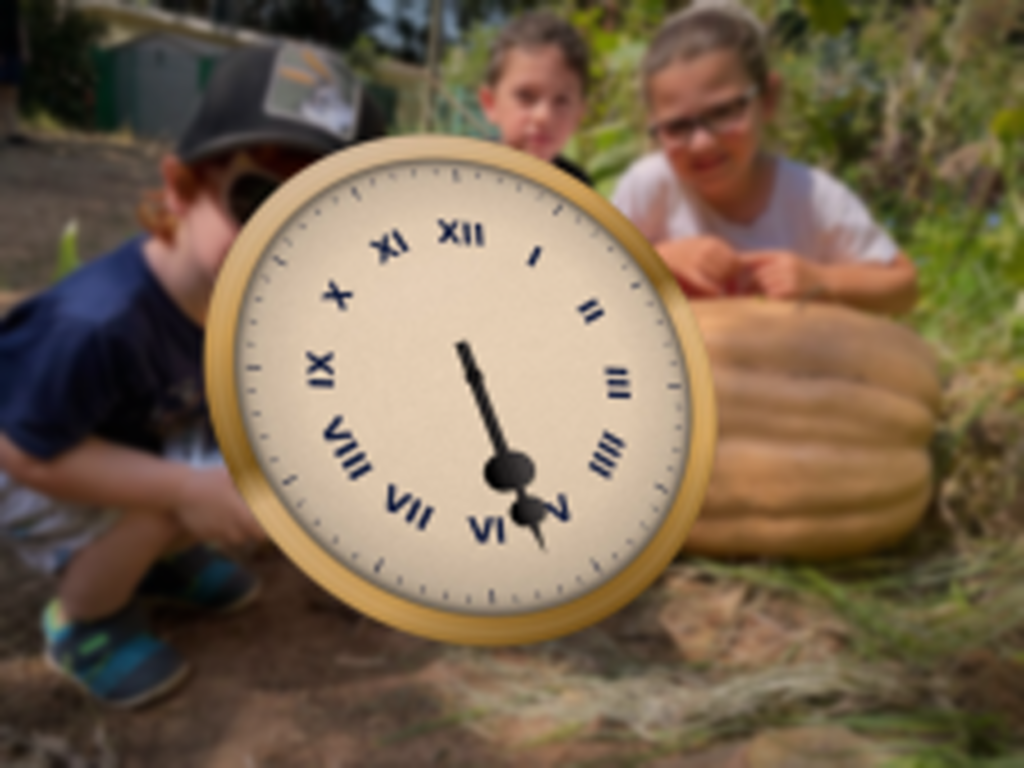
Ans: 5:27
